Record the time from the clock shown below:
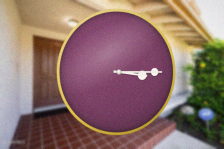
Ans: 3:15
